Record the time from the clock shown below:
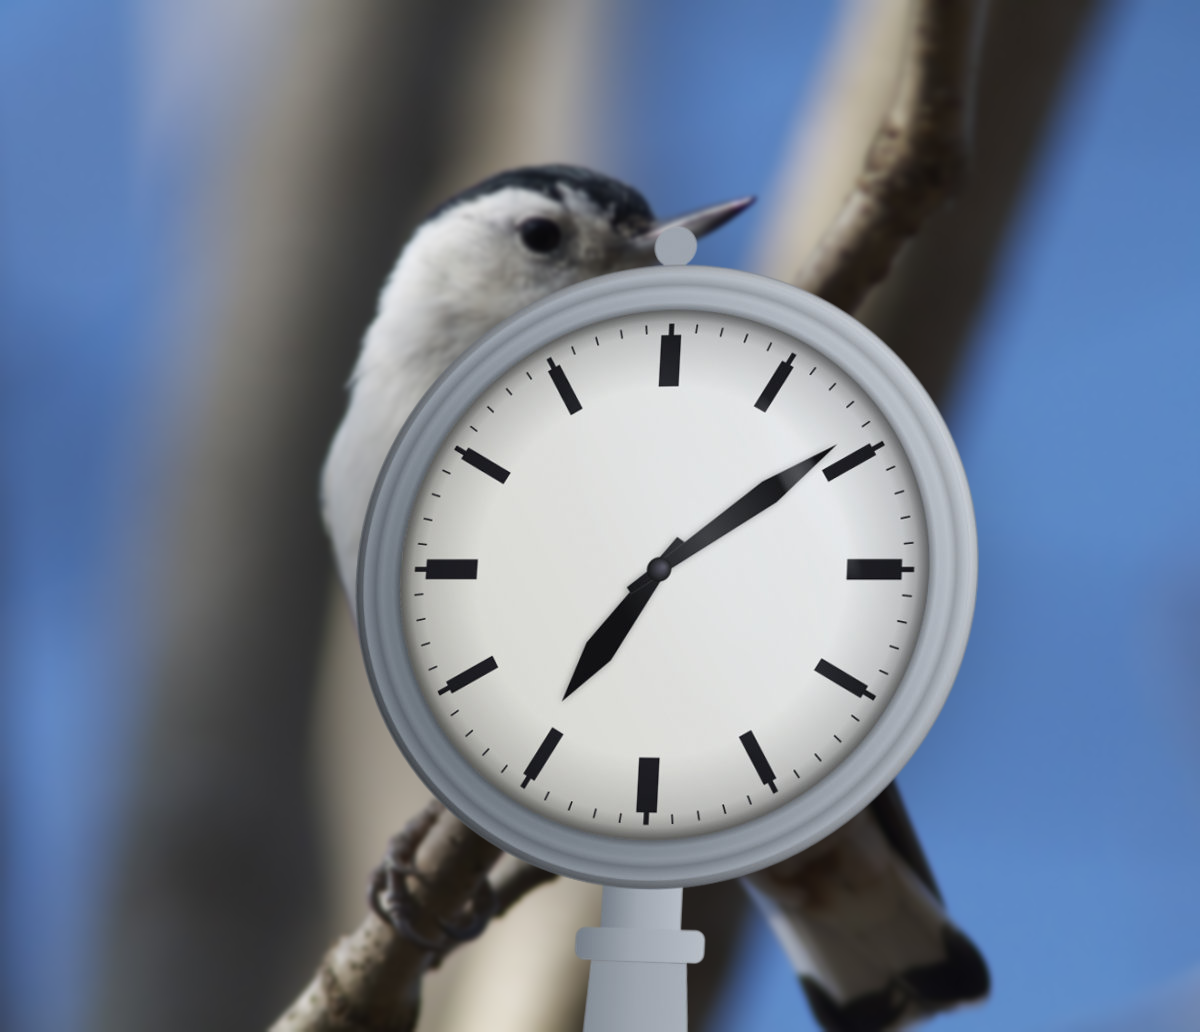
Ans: 7:09
